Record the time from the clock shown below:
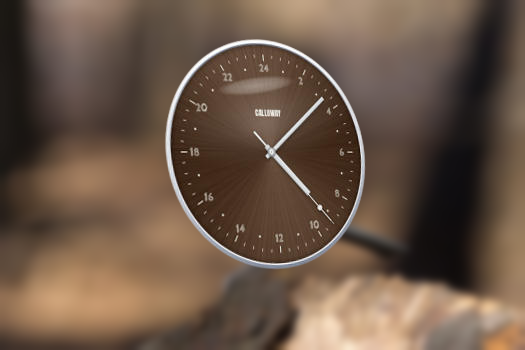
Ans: 9:08:23
